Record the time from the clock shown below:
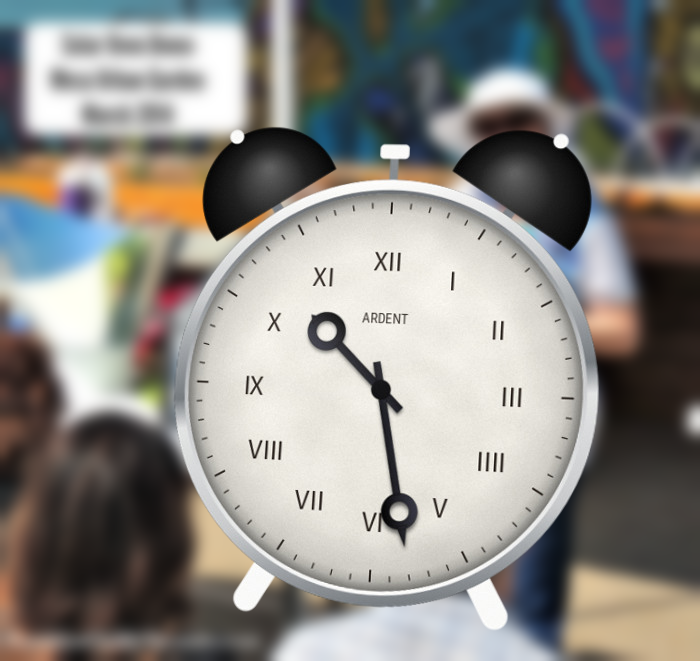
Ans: 10:28
